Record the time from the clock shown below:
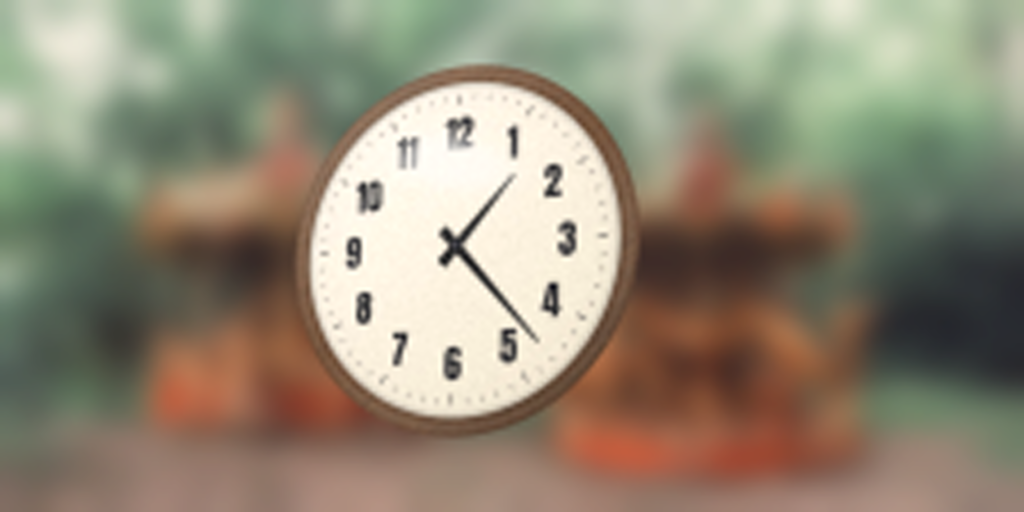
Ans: 1:23
